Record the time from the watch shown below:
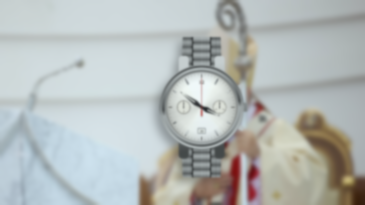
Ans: 3:51
